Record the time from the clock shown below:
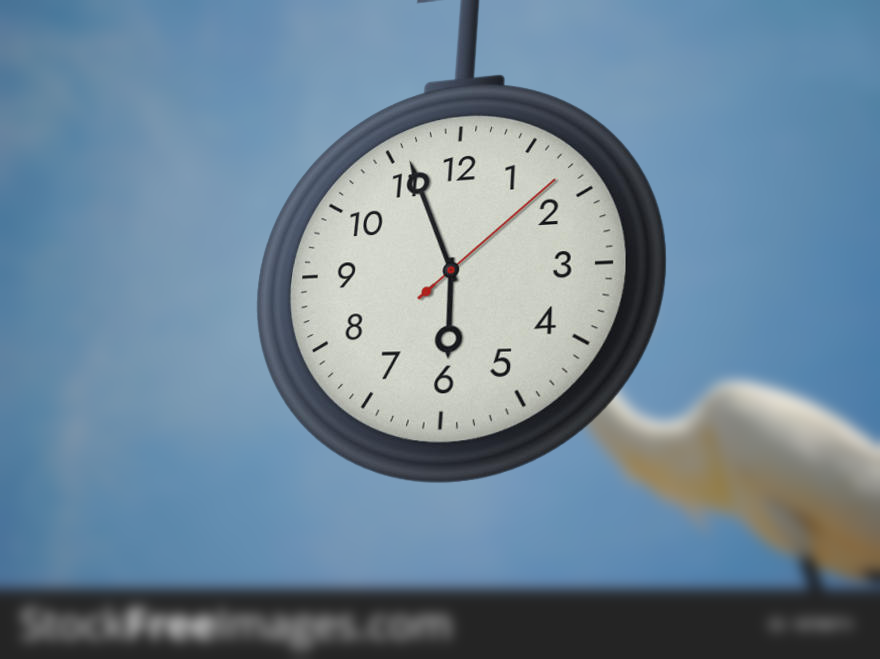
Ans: 5:56:08
